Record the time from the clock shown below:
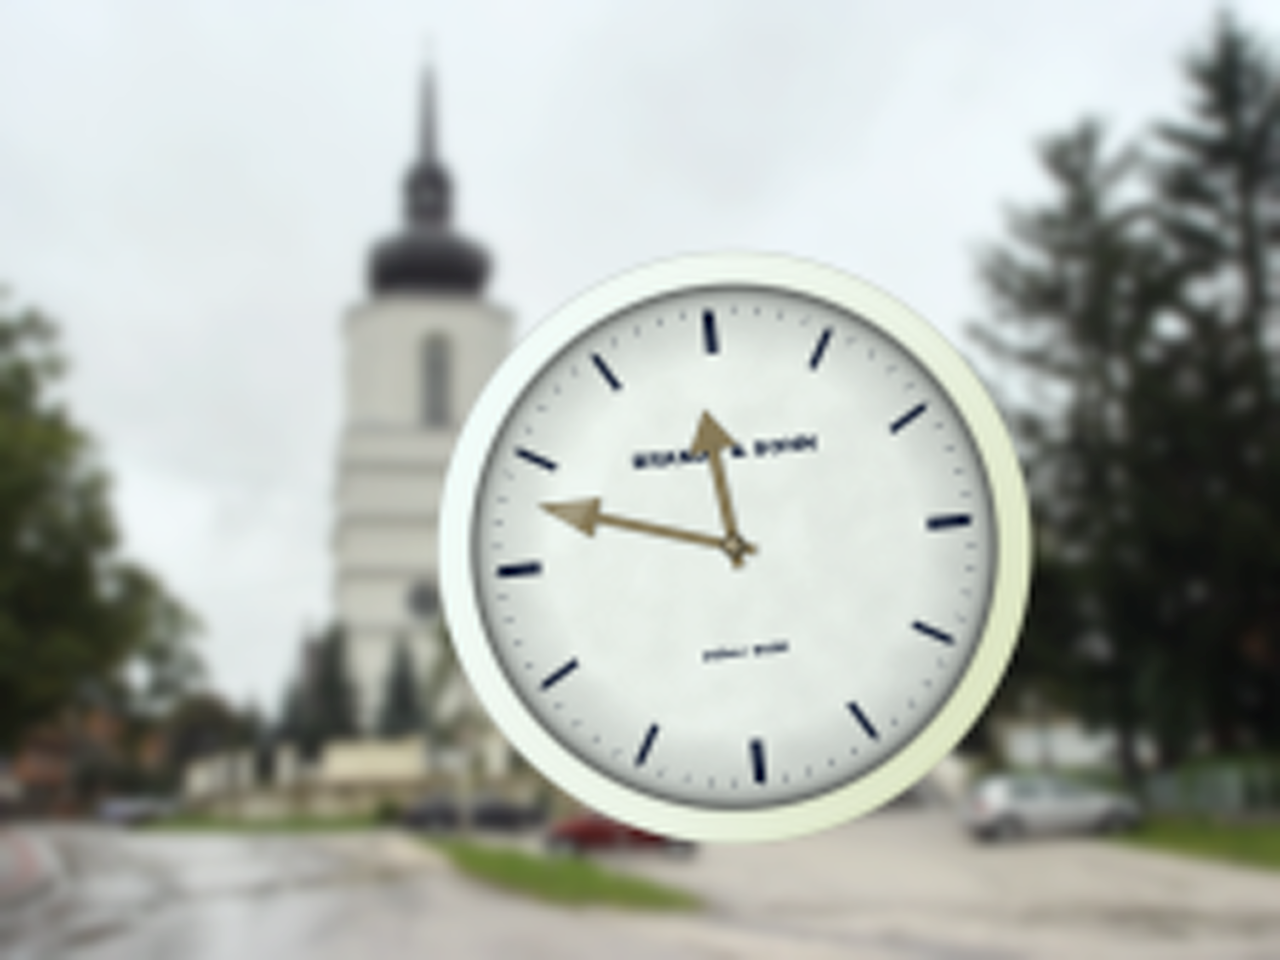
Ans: 11:48
